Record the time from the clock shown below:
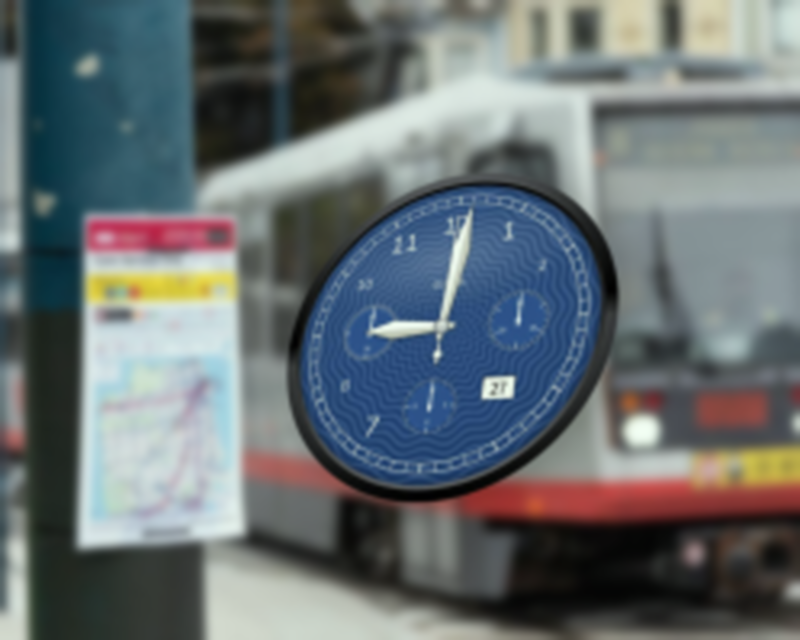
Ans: 9:01
